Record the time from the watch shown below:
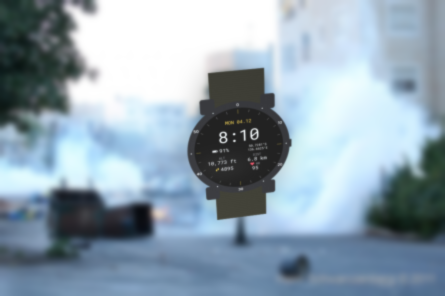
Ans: 8:10
